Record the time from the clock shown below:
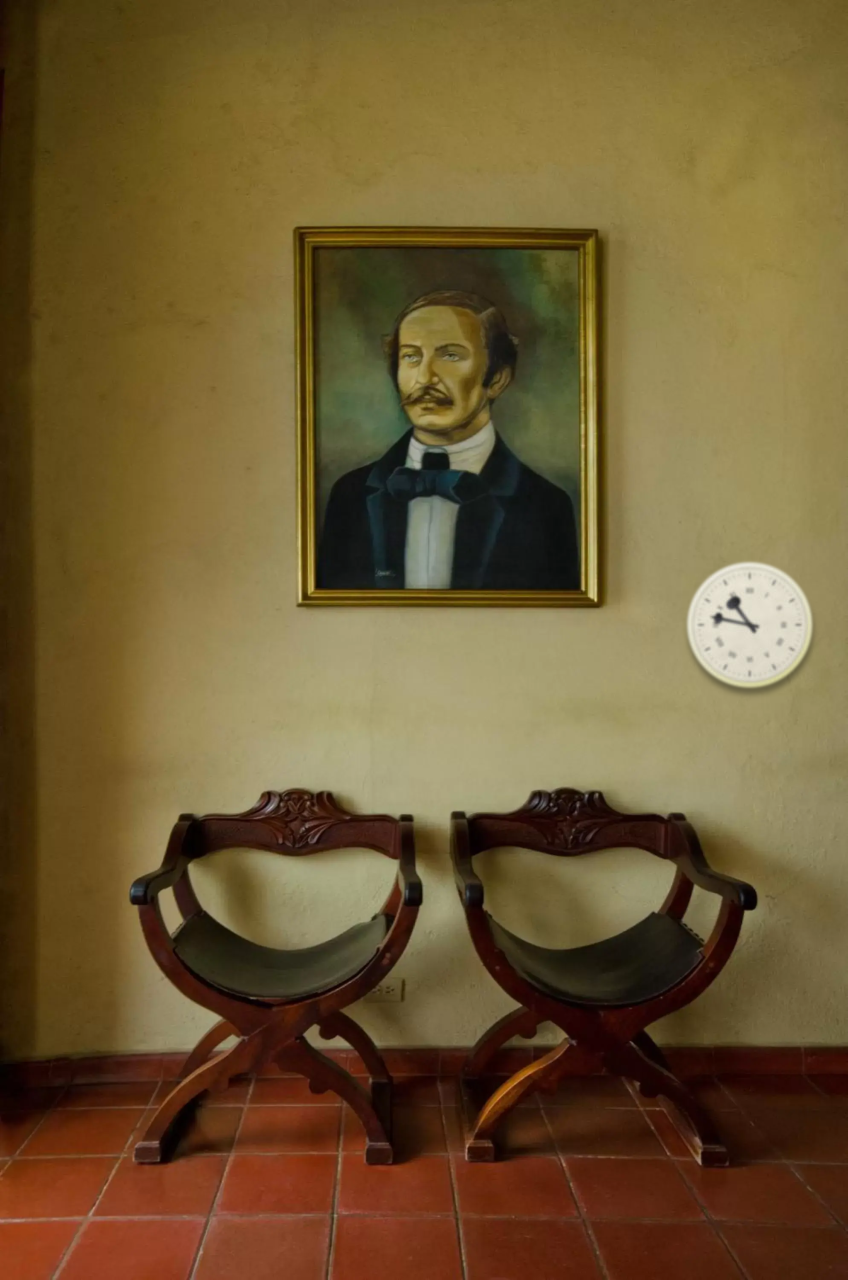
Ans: 10:47
